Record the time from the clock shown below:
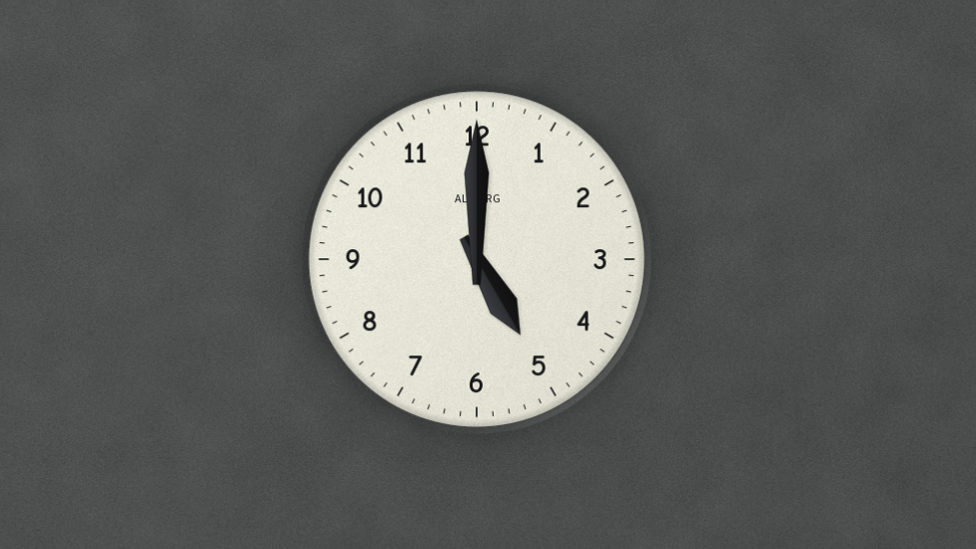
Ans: 5:00
